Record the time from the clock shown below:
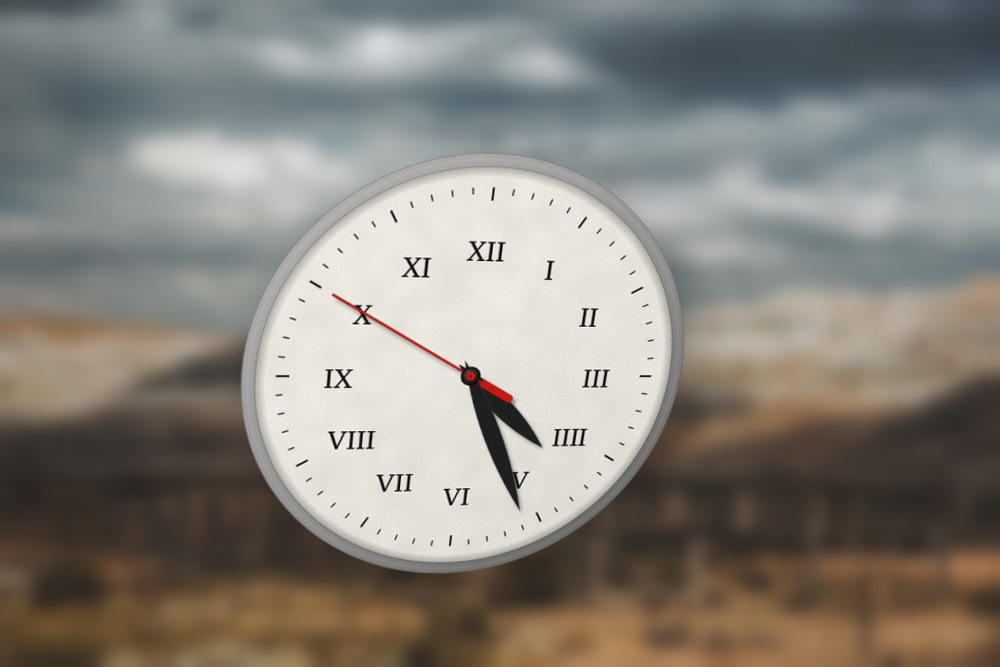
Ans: 4:25:50
